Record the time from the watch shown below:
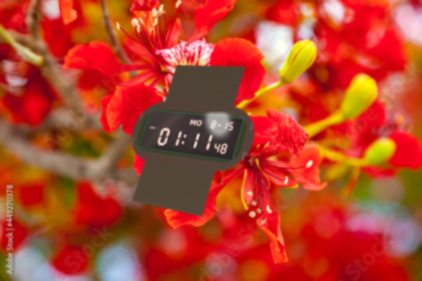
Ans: 1:11
